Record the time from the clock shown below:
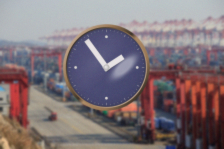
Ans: 1:54
